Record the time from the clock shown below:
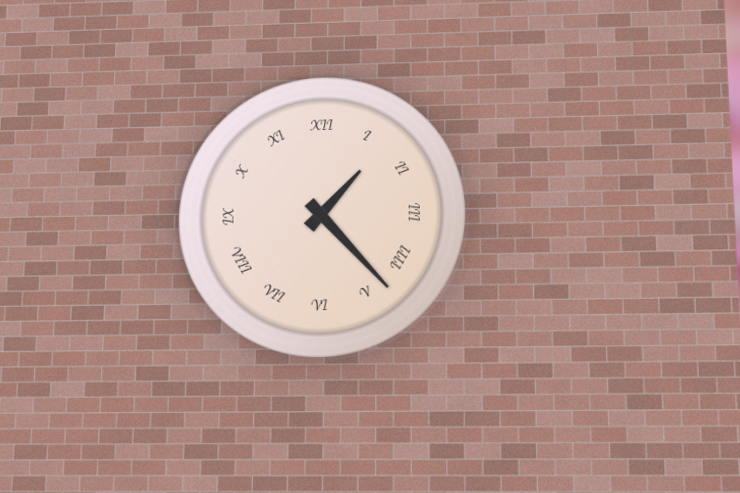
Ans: 1:23
